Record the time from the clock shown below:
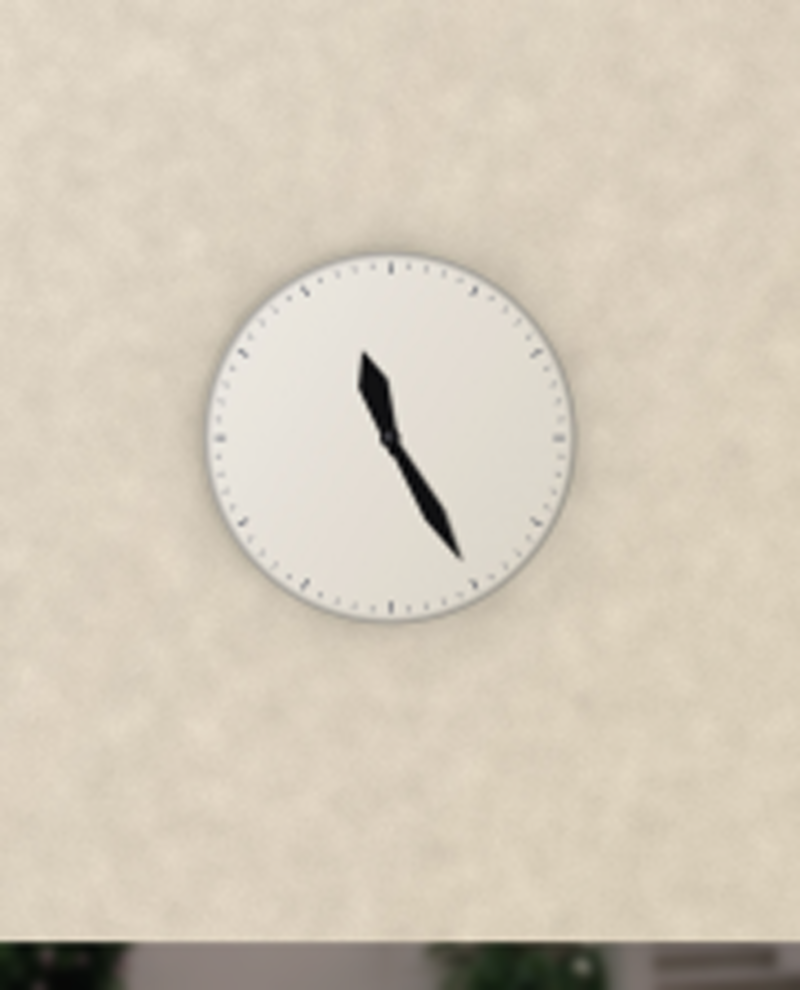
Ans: 11:25
